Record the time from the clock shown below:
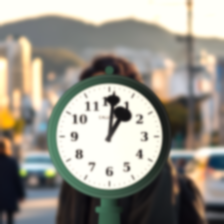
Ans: 1:01
